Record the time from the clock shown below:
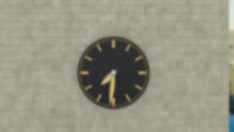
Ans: 7:31
